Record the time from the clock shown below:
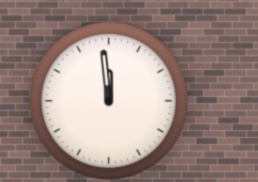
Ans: 11:59
